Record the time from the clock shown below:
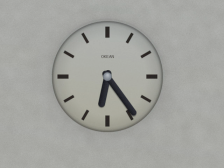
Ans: 6:24
